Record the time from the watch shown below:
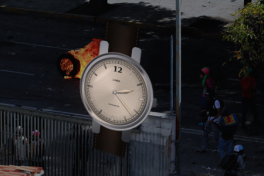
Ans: 2:22
